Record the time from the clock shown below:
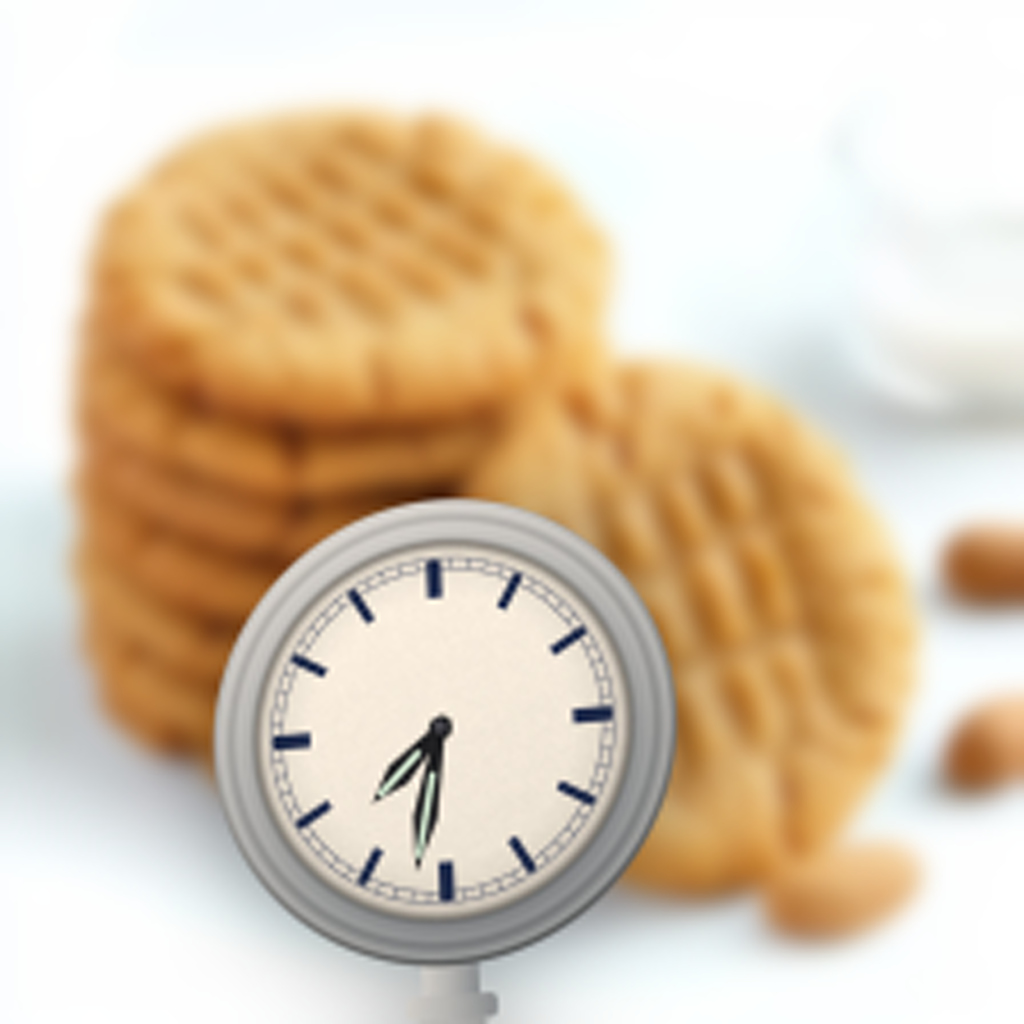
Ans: 7:32
